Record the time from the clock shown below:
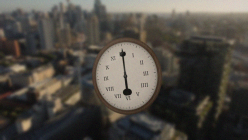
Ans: 6:00
